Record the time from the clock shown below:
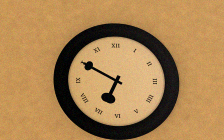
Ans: 6:50
